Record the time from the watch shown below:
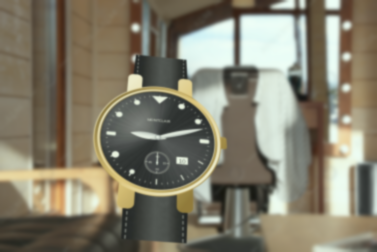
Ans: 9:12
